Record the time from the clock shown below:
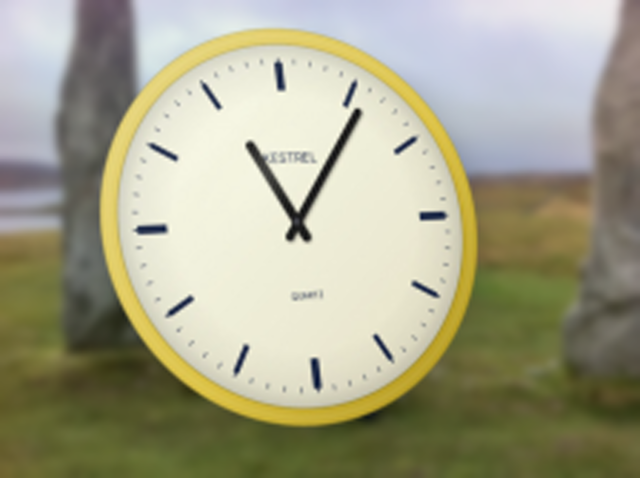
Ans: 11:06
